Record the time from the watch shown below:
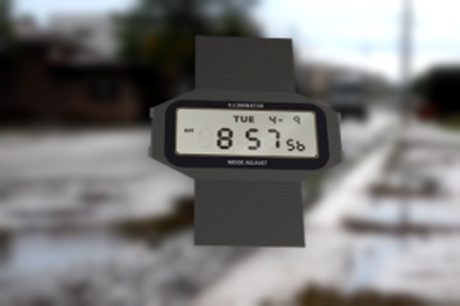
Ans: 8:57:56
